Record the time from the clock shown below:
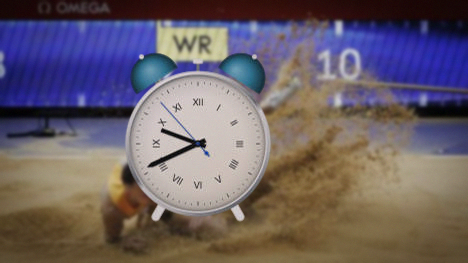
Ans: 9:40:53
